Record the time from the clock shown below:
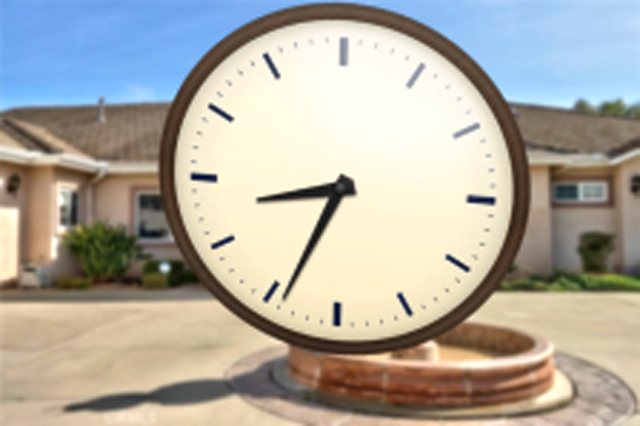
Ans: 8:34
